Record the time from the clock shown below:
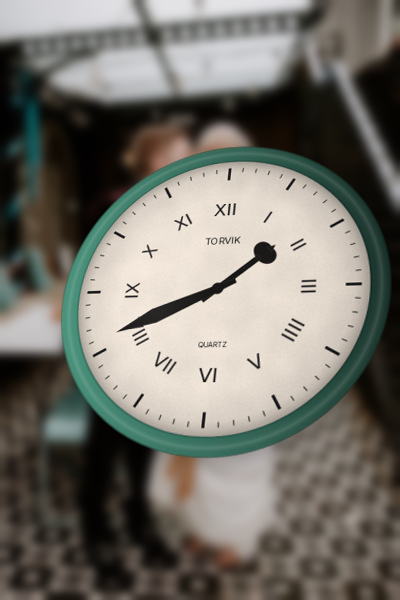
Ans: 1:41
